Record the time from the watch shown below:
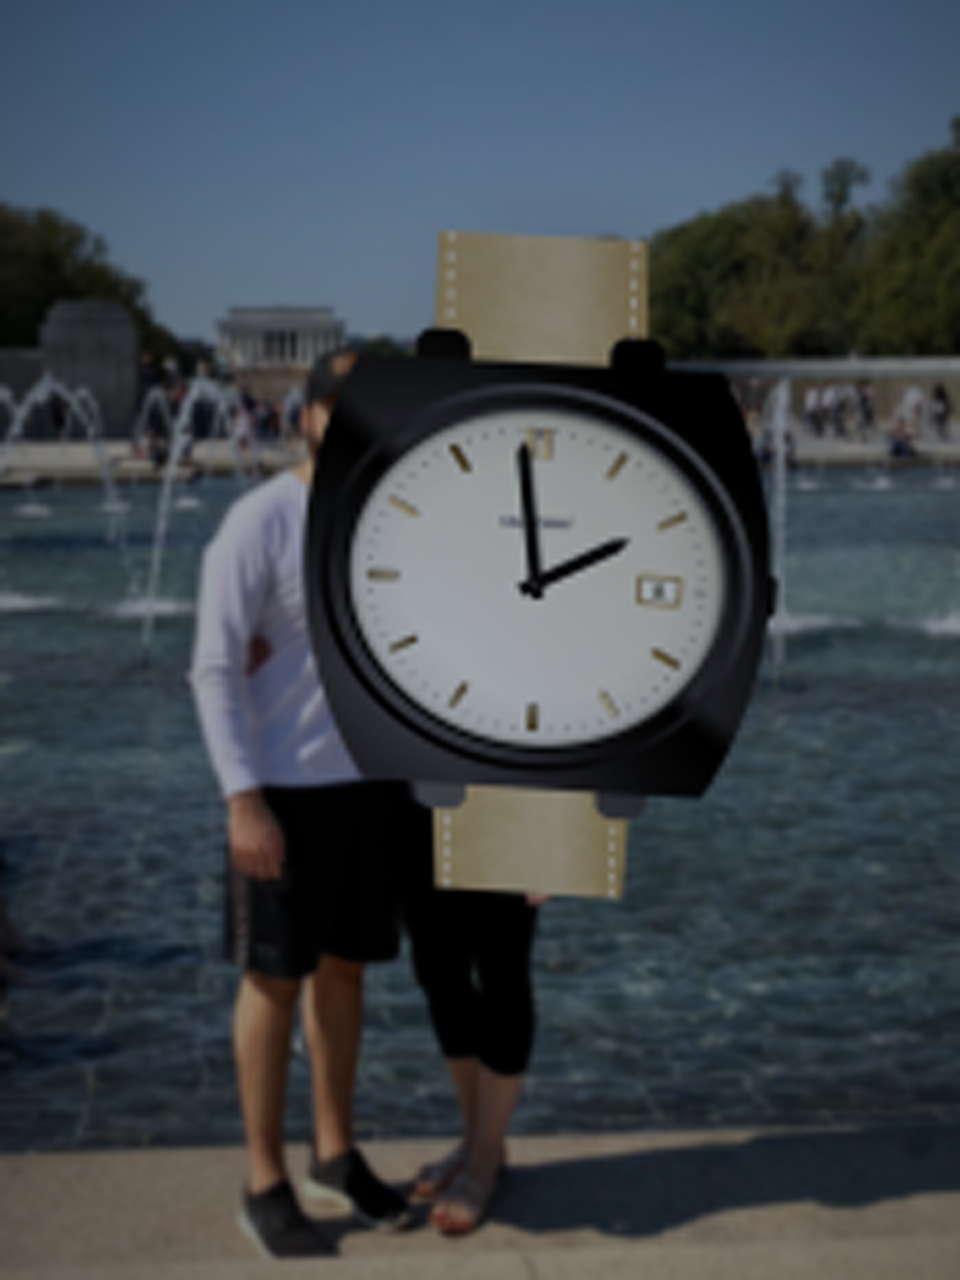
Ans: 1:59
